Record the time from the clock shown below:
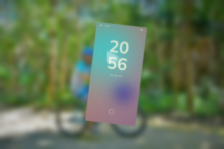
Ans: 20:56
